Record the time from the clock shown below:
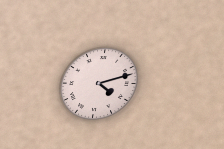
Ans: 4:12
